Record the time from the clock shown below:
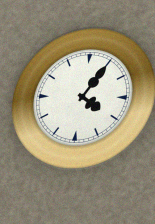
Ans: 4:05
